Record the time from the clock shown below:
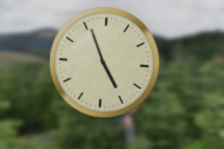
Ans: 4:56
